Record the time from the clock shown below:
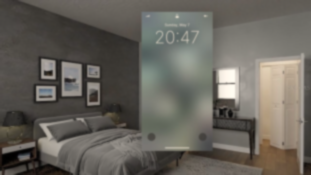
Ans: 20:47
